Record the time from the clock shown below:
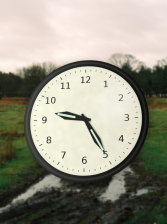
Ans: 9:25
